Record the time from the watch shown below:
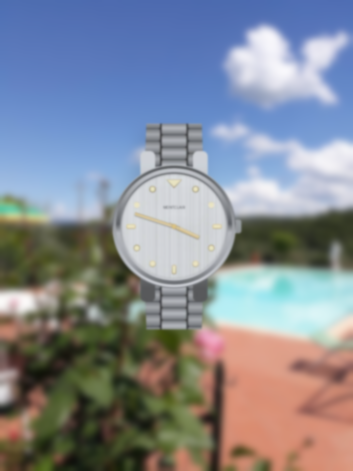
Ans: 3:48
